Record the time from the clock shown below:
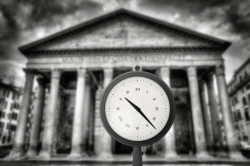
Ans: 10:23
